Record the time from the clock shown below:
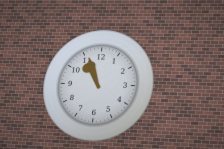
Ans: 10:56
